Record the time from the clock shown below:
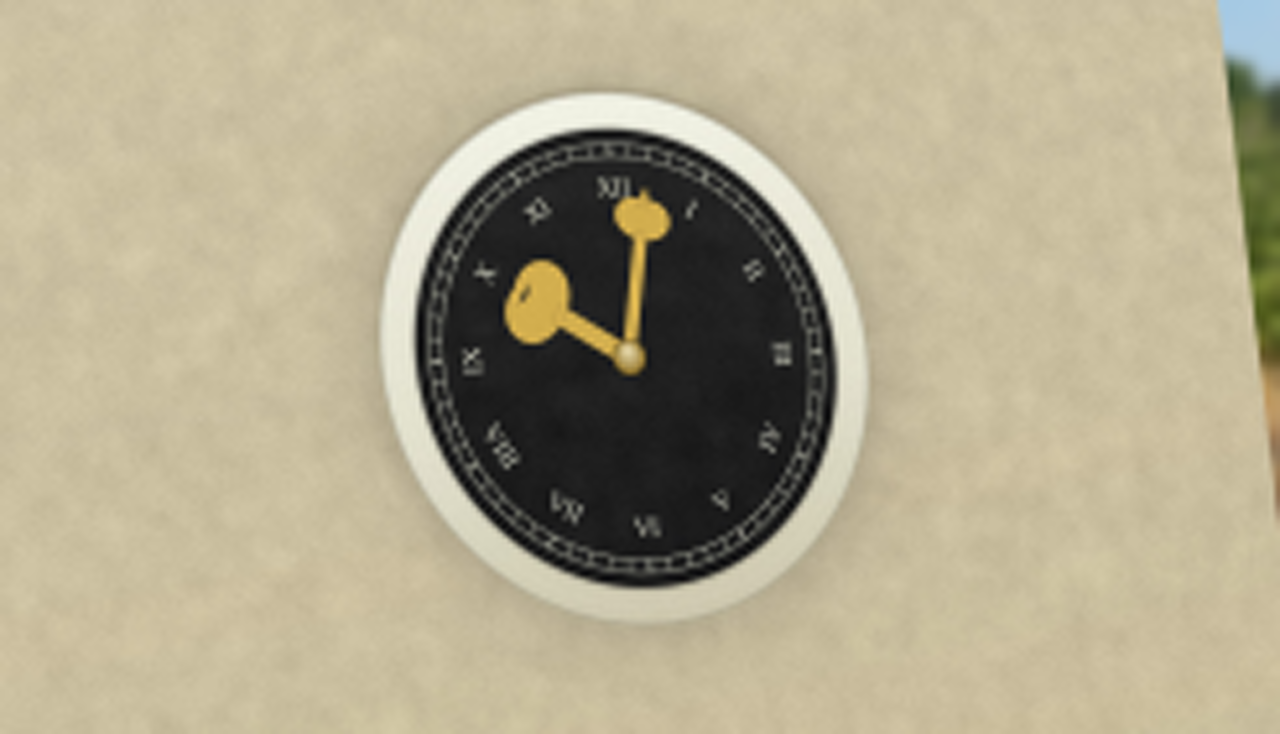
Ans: 10:02
